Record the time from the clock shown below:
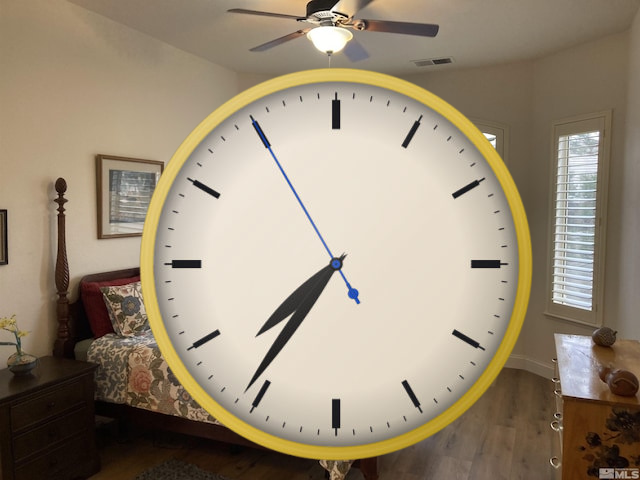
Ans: 7:35:55
